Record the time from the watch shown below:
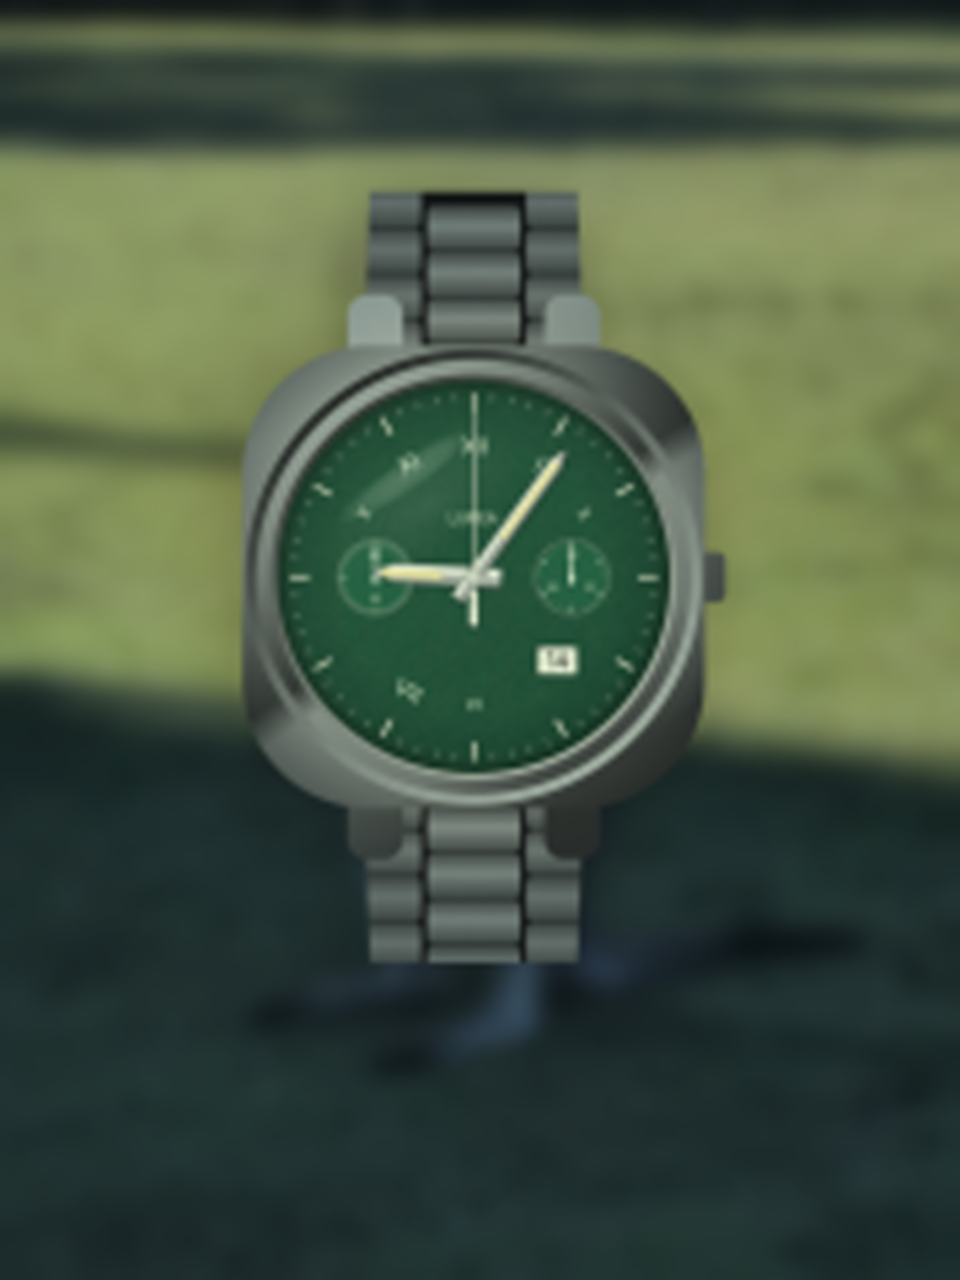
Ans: 9:06
